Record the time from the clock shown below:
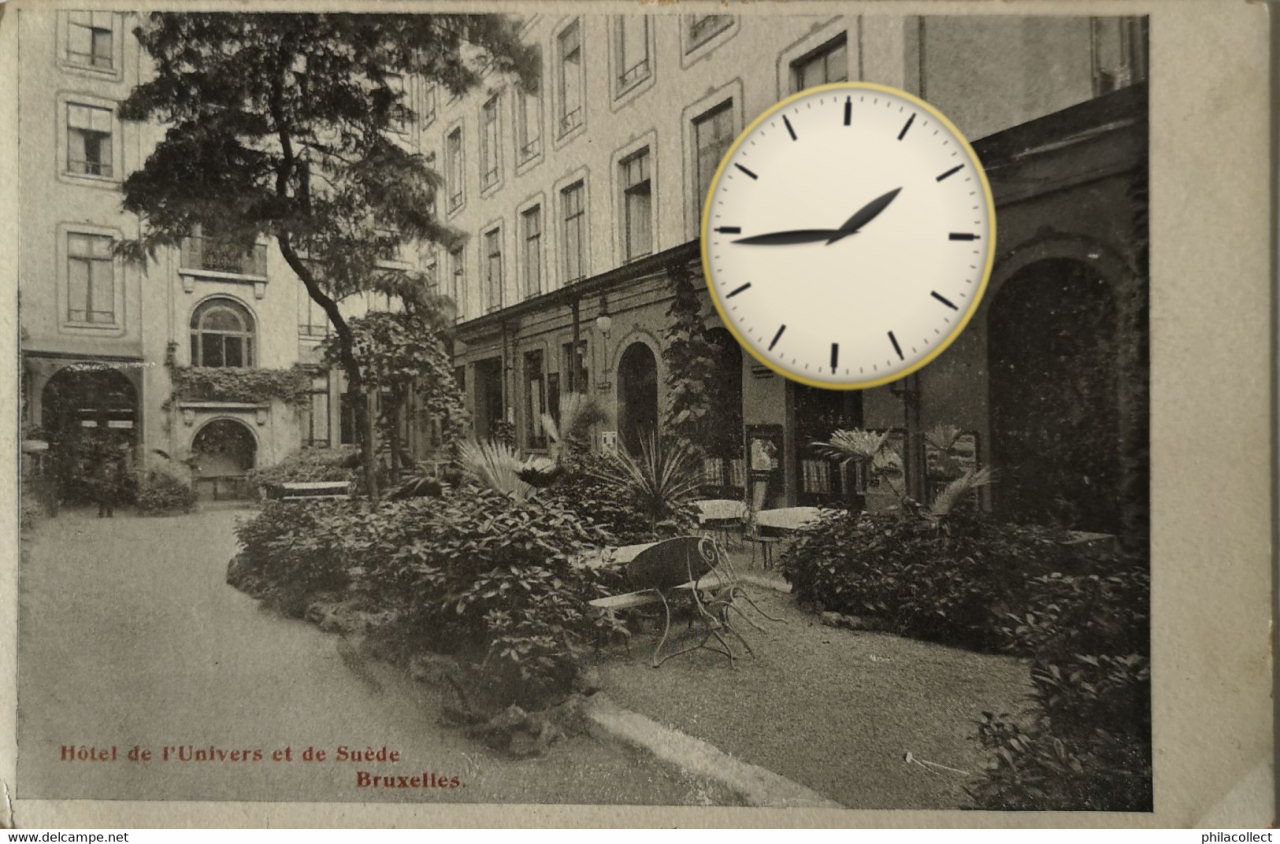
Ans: 1:44
